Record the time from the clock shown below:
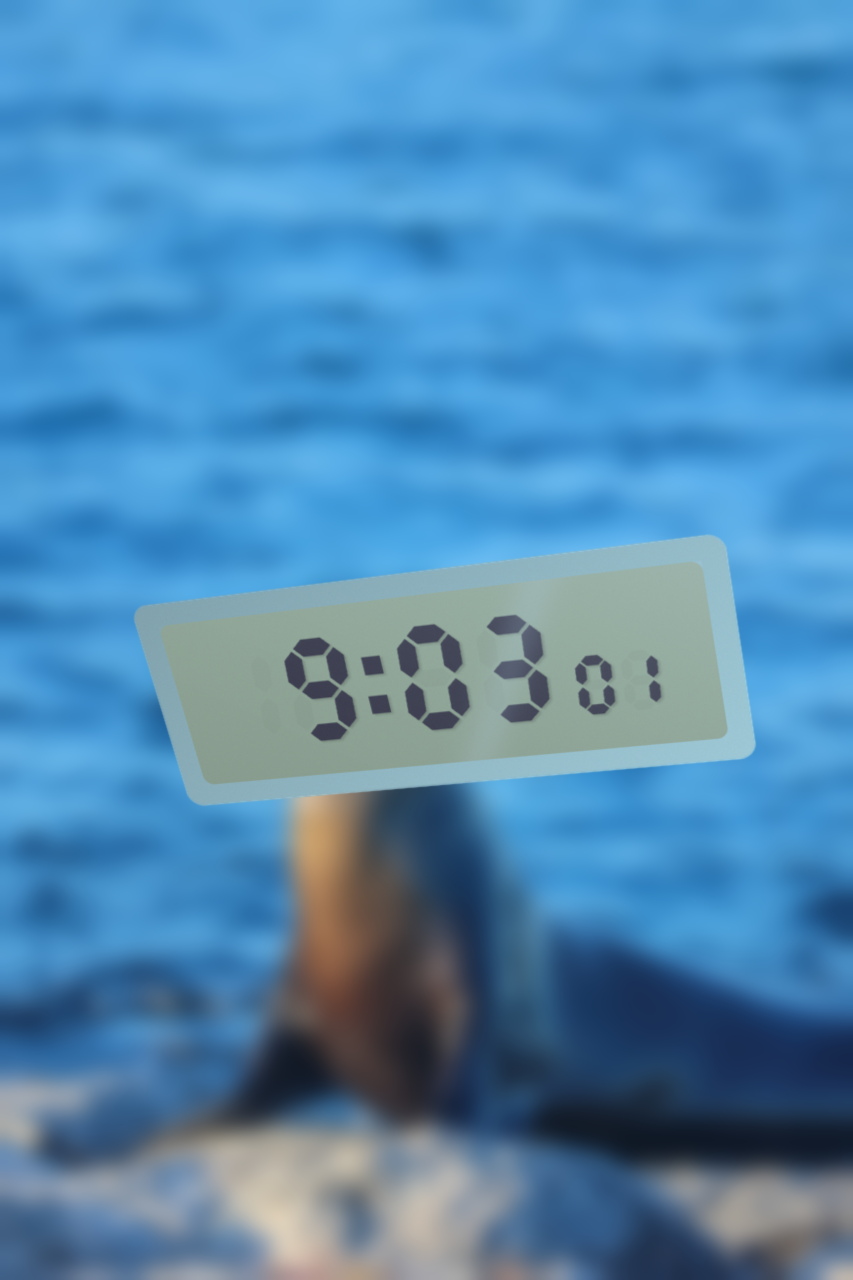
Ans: 9:03:01
